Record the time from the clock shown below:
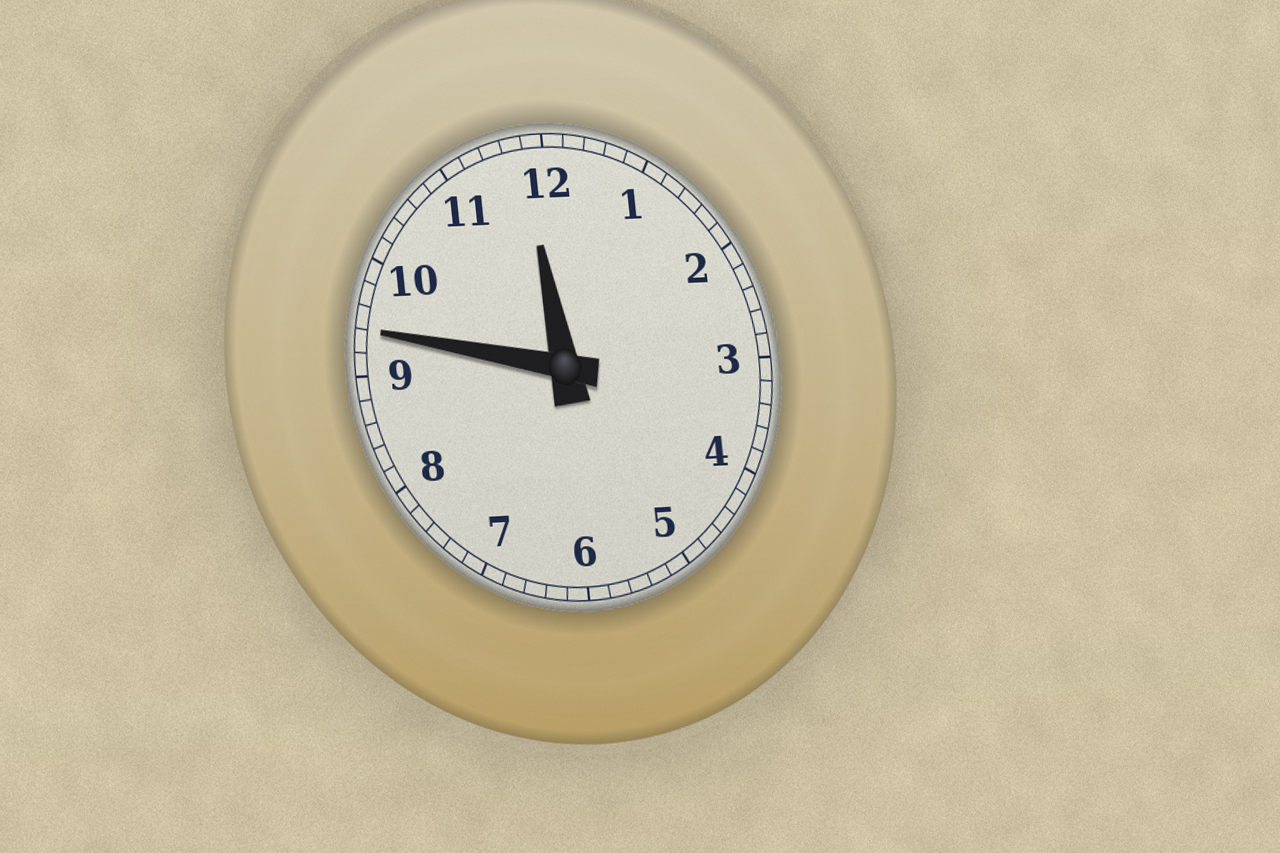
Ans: 11:47
